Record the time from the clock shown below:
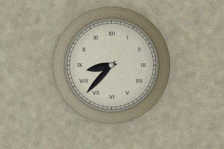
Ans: 8:37
